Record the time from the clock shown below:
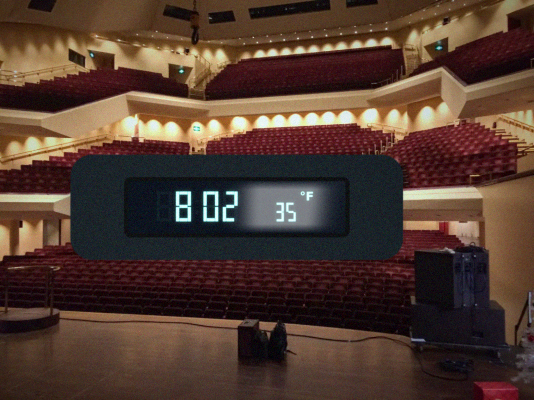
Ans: 8:02
